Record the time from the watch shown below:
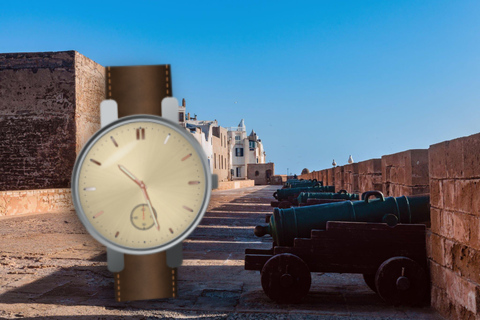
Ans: 10:27
